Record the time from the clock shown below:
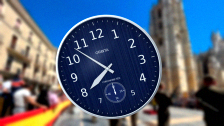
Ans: 7:53
